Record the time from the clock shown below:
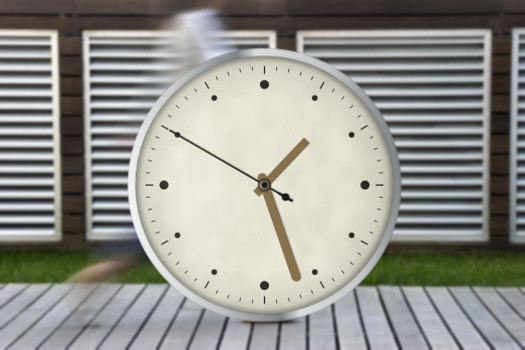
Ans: 1:26:50
